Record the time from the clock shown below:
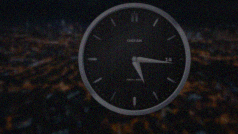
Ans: 5:16
